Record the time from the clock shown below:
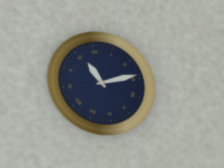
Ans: 11:14
